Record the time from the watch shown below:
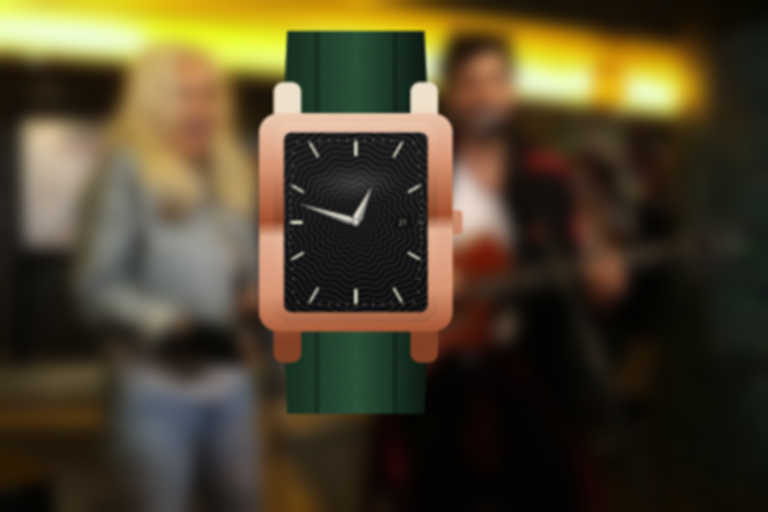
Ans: 12:48
